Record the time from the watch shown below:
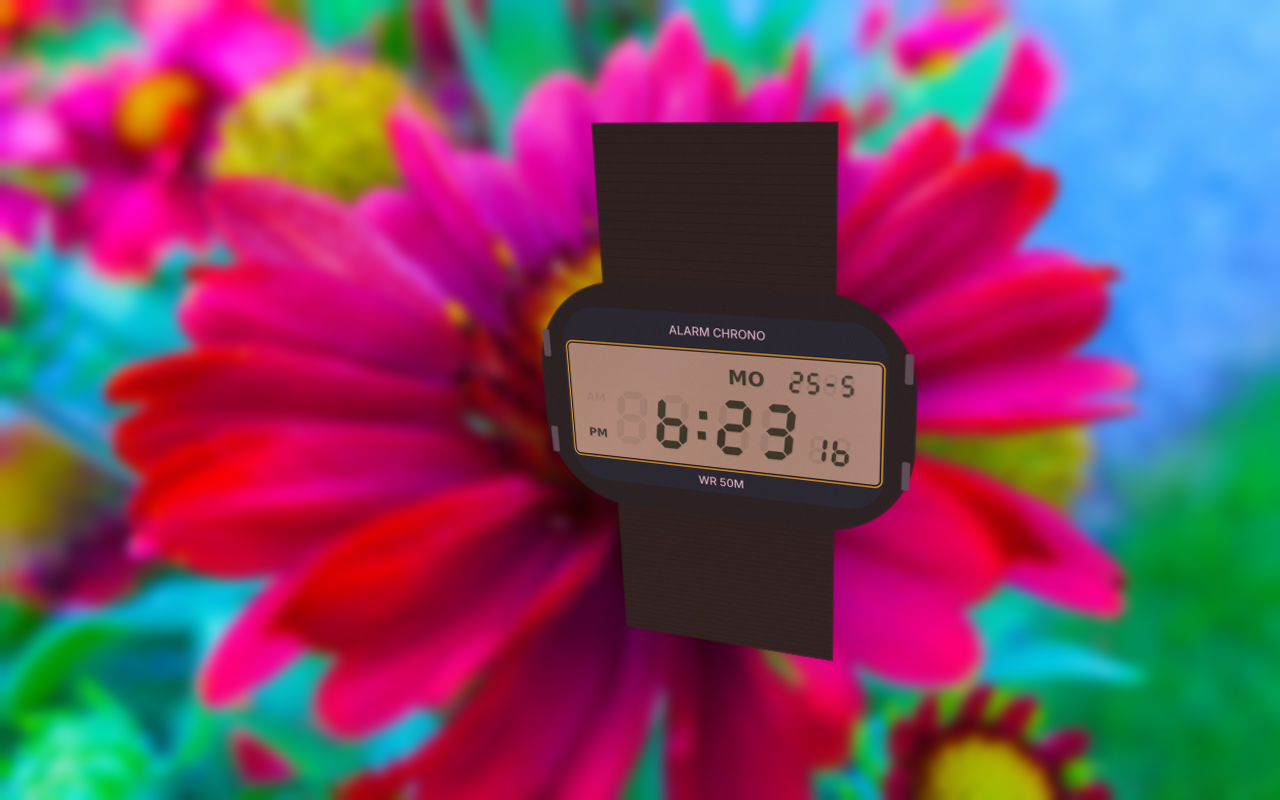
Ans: 6:23:16
